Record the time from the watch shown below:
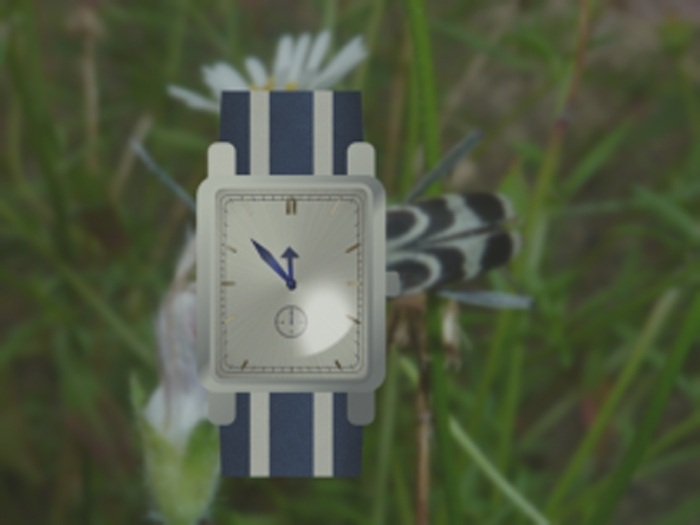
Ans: 11:53
